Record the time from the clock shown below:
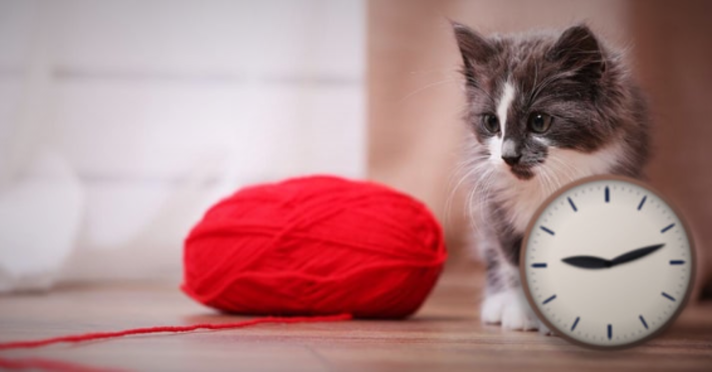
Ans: 9:12
